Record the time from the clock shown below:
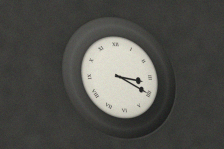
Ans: 3:20
